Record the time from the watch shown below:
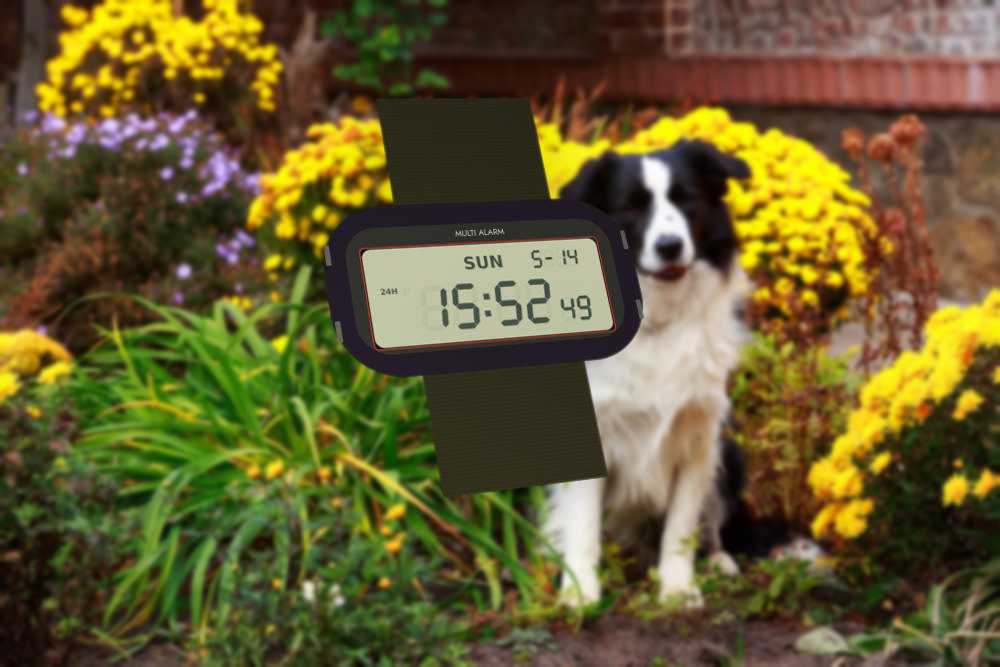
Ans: 15:52:49
